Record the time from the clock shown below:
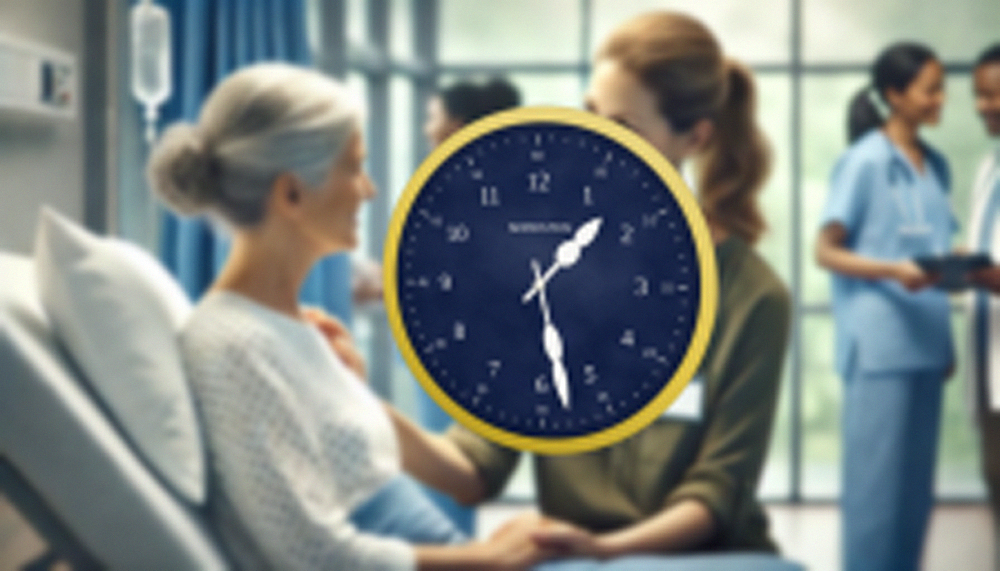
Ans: 1:28
